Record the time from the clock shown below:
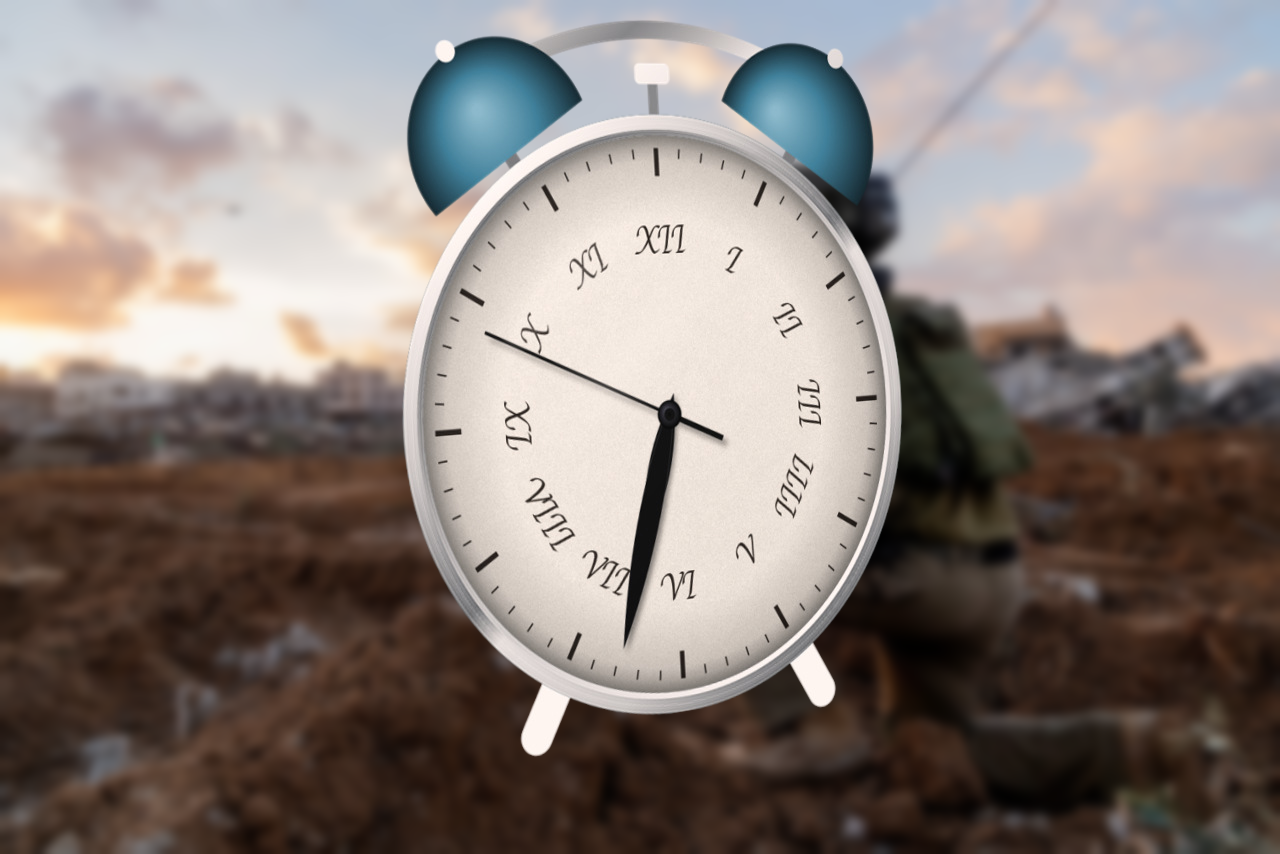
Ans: 6:32:49
